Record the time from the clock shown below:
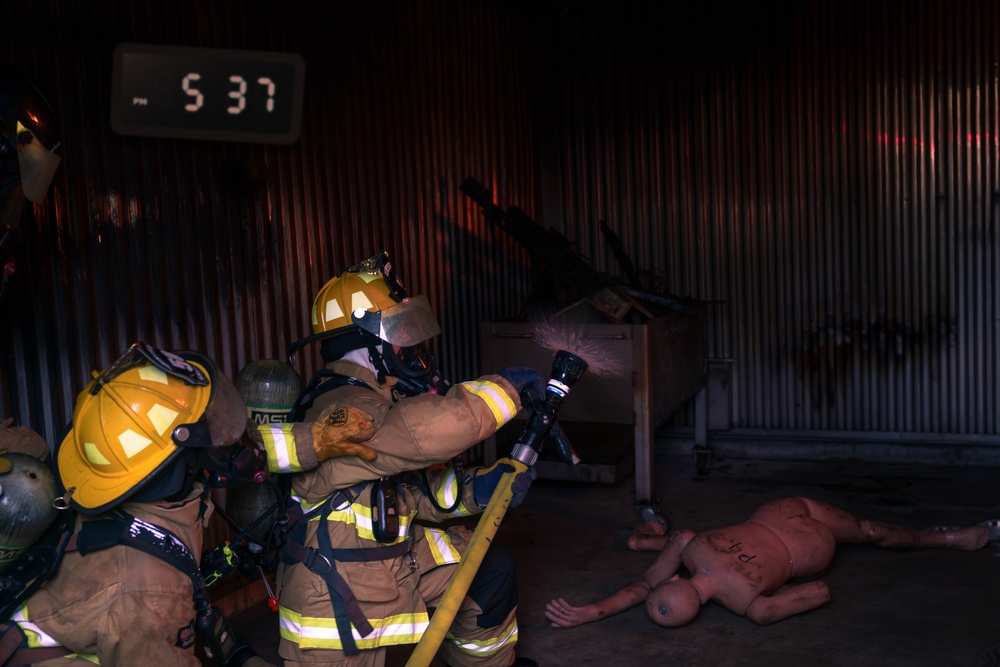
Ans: 5:37
